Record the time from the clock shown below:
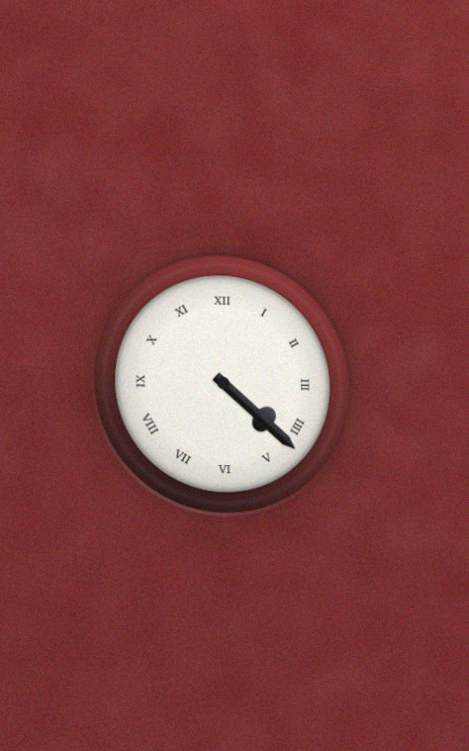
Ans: 4:22
